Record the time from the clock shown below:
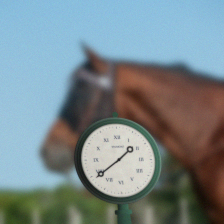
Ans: 1:39
